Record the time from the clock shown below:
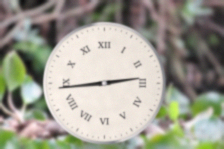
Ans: 2:44
